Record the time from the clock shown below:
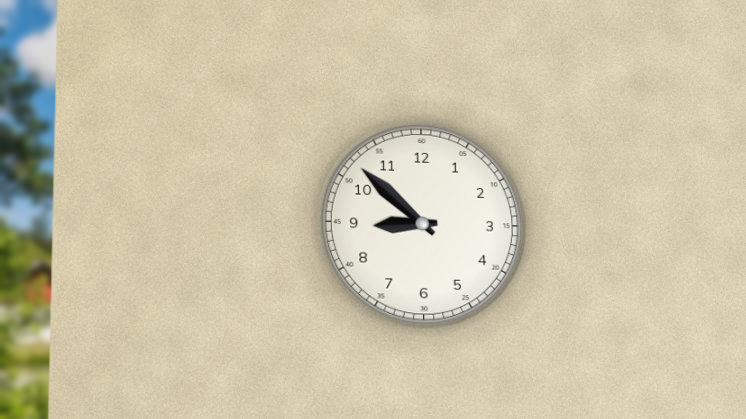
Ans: 8:52
